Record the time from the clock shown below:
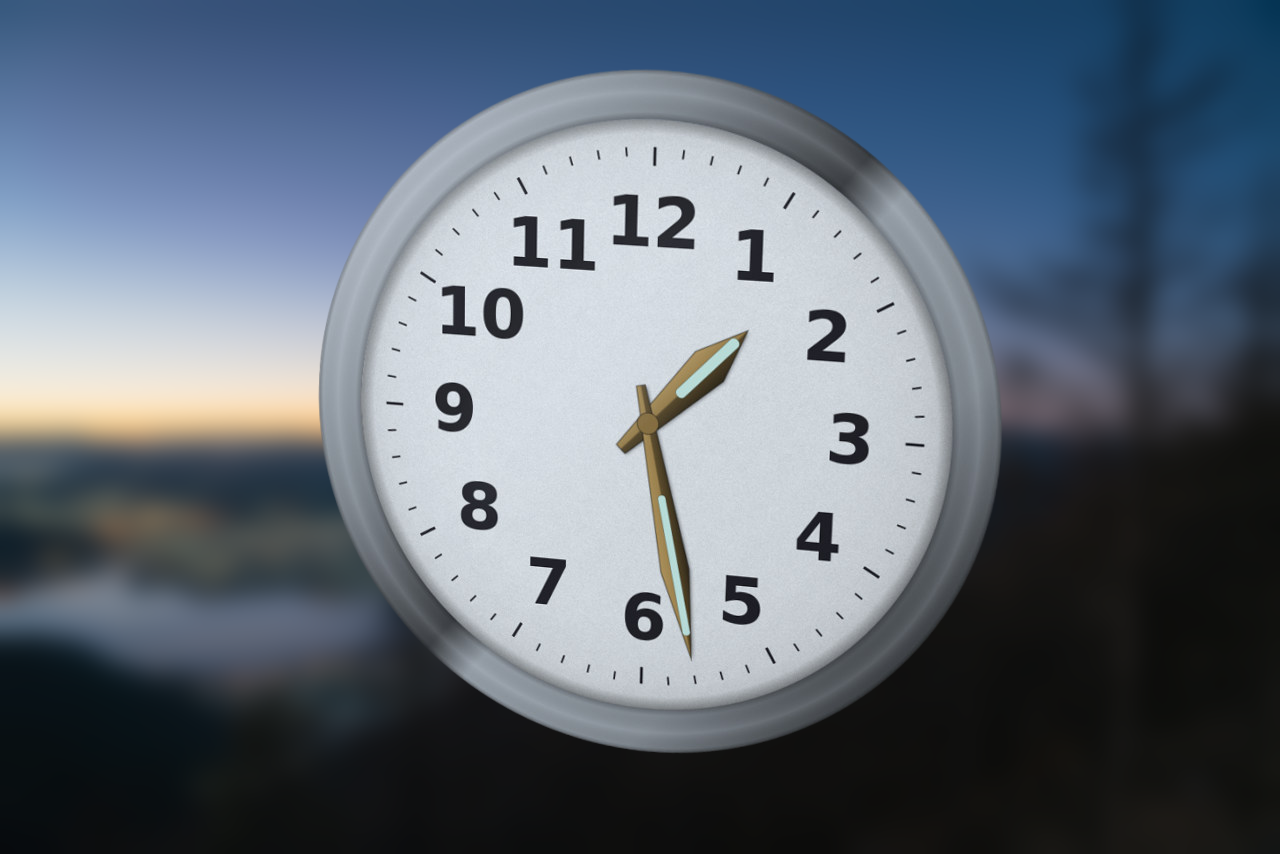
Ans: 1:28
